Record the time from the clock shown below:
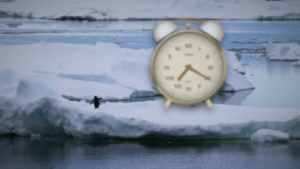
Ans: 7:20
